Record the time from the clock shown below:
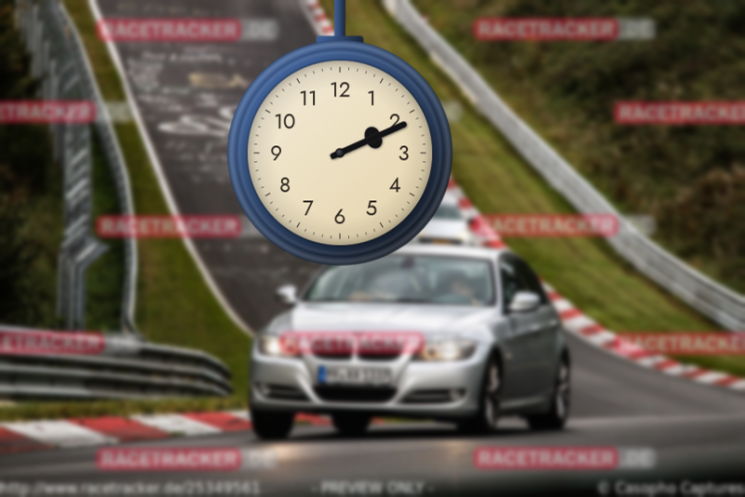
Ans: 2:11
